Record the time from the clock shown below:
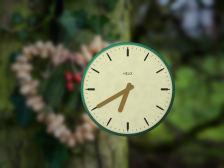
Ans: 6:40
